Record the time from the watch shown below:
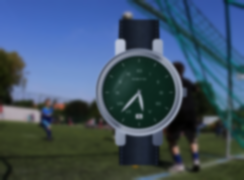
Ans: 5:37
